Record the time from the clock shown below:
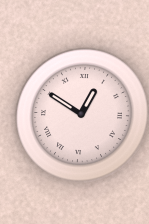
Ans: 12:50
